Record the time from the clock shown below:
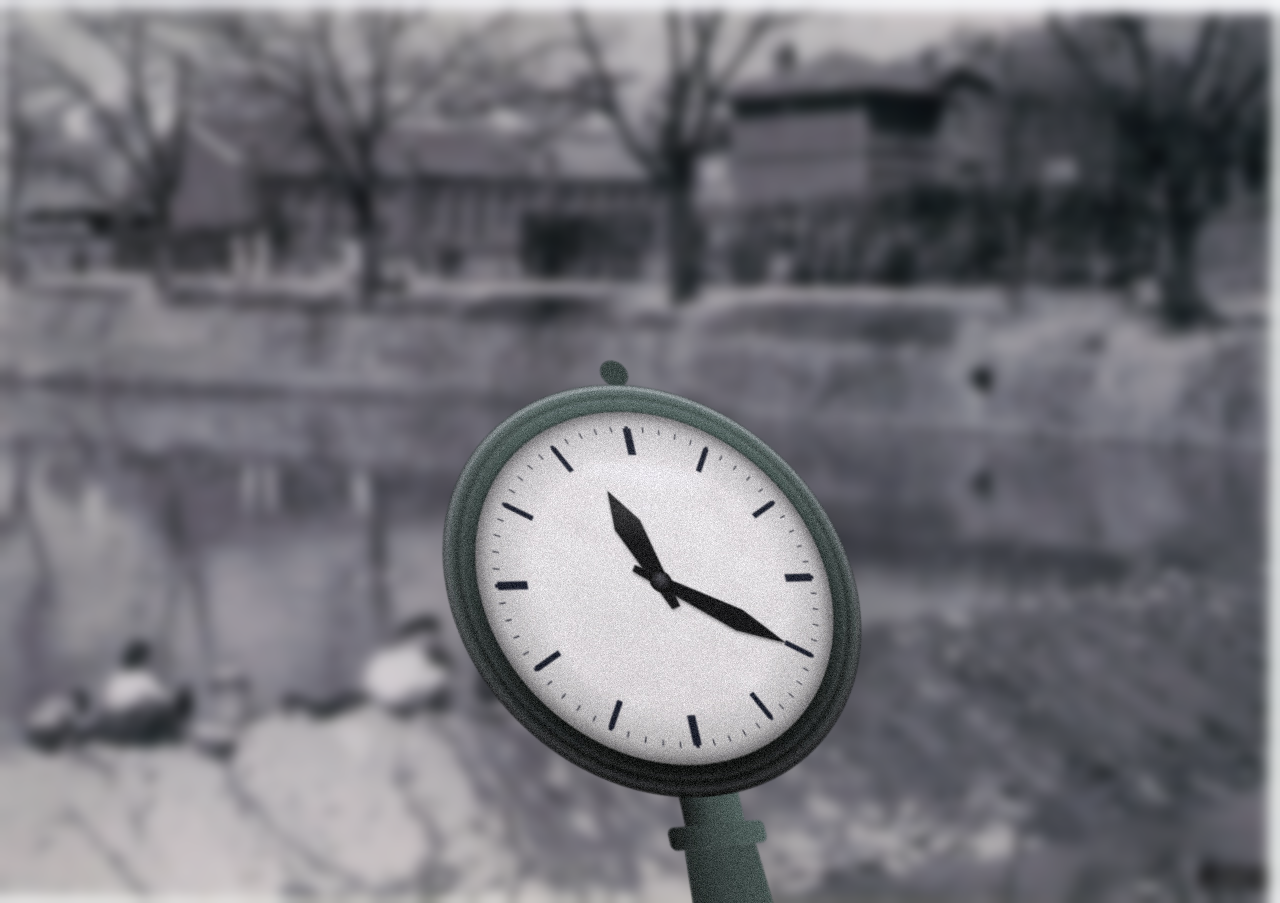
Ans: 11:20
